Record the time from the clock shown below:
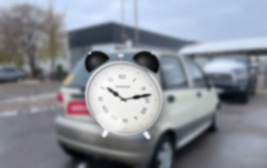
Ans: 10:13
